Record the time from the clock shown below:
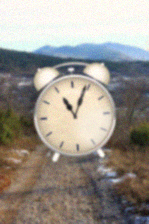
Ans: 11:04
